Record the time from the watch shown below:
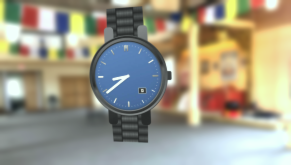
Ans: 8:39
